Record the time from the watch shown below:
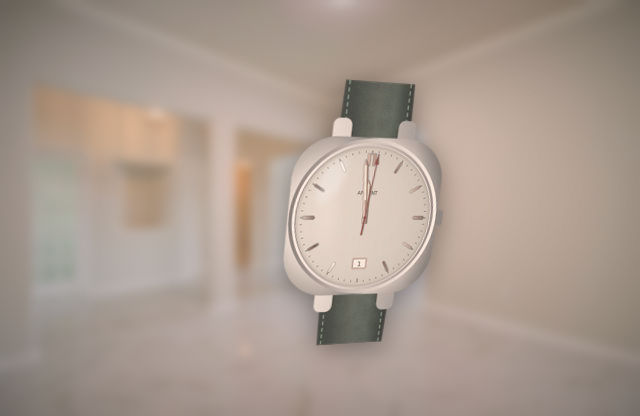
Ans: 11:59:01
